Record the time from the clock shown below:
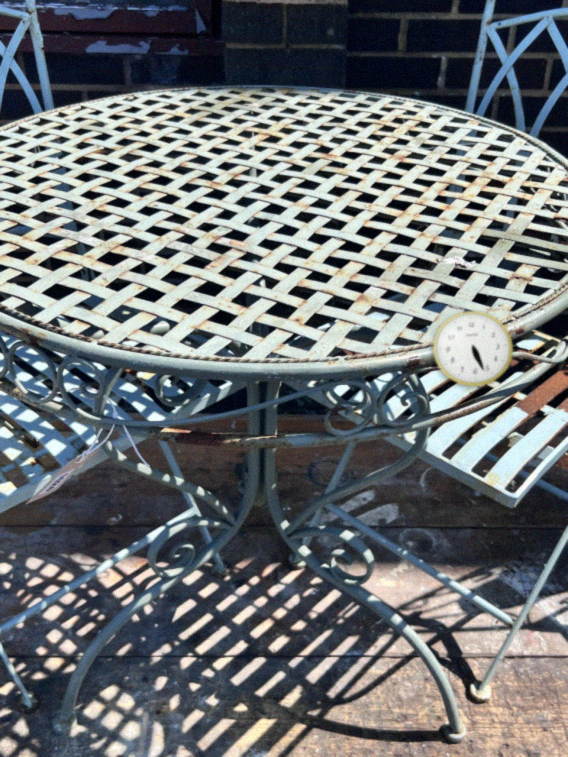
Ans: 5:27
